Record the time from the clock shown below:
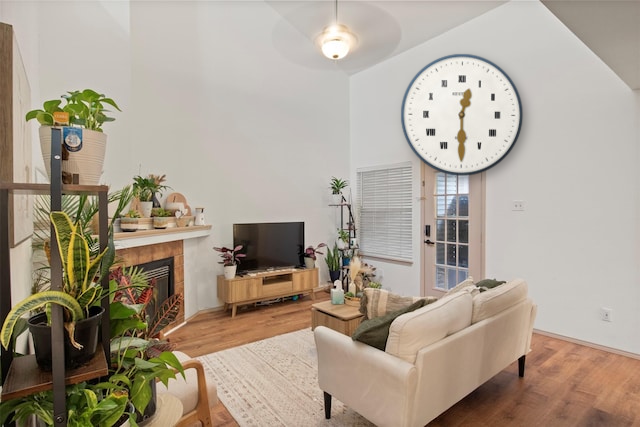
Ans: 12:30
